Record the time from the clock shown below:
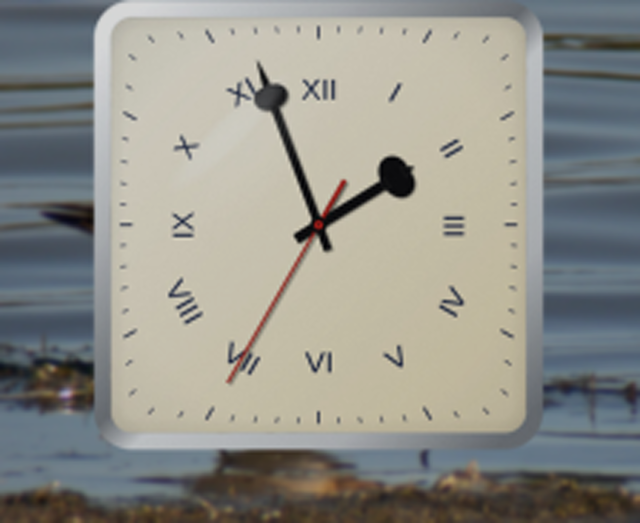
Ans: 1:56:35
